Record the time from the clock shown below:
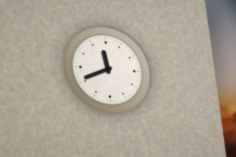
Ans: 11:41
